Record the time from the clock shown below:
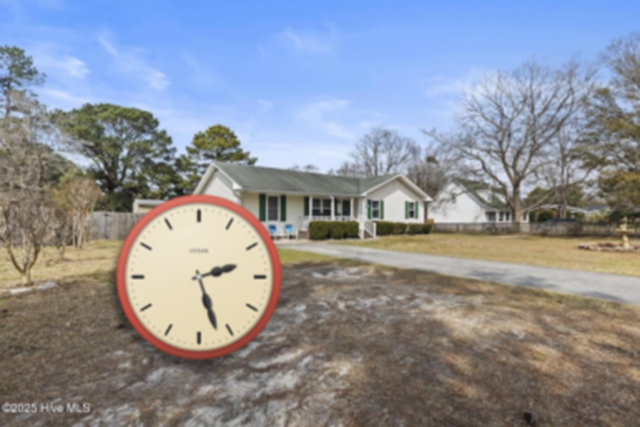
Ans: 2:27
